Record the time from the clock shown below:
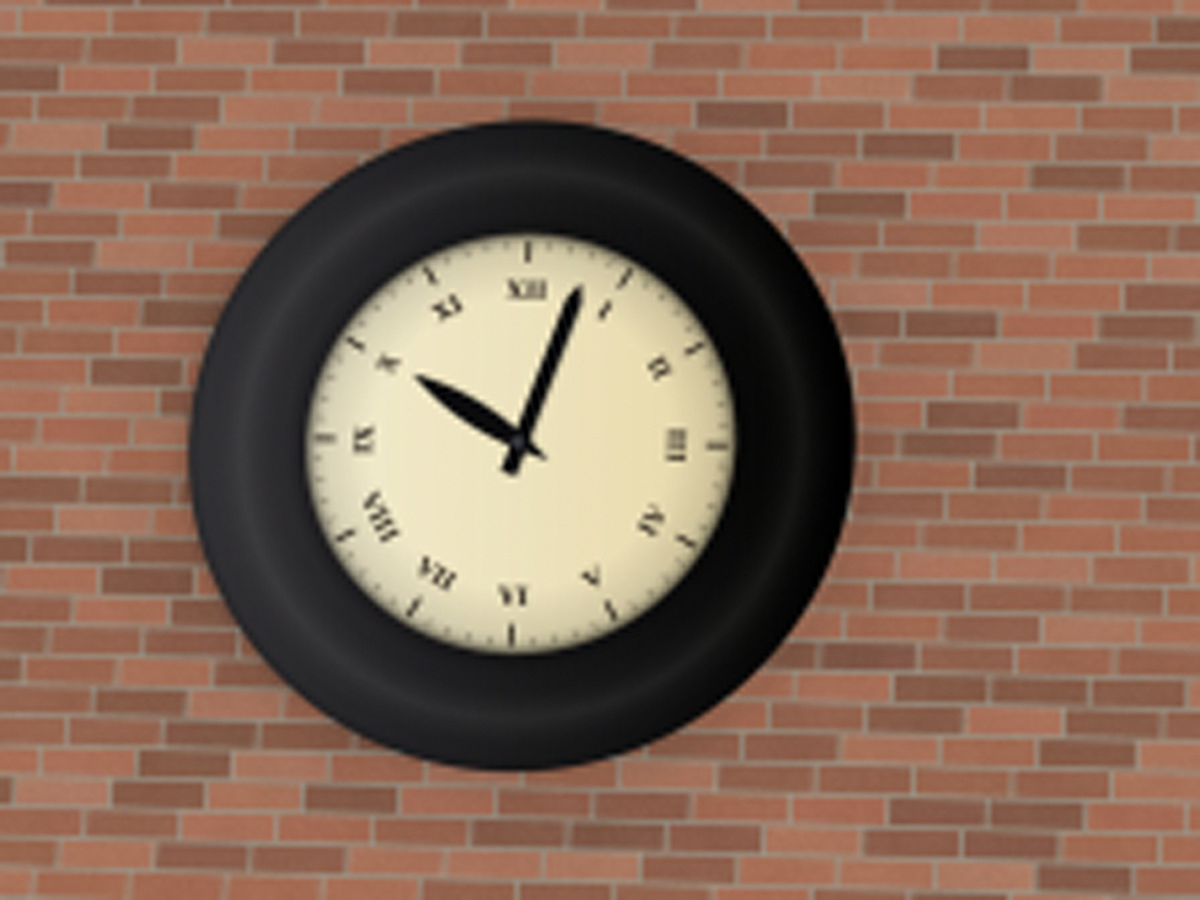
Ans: 10:03
